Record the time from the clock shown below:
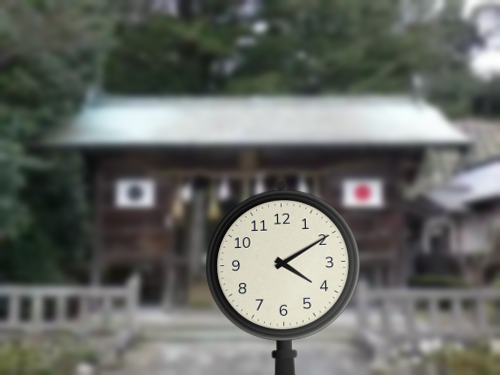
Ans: 4:10
